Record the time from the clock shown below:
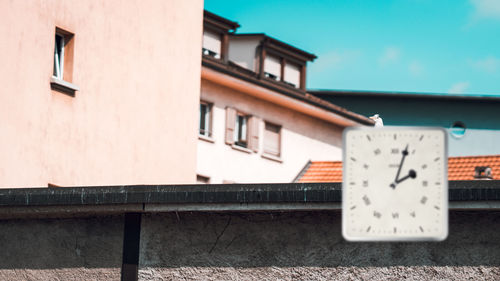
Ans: 2:03
